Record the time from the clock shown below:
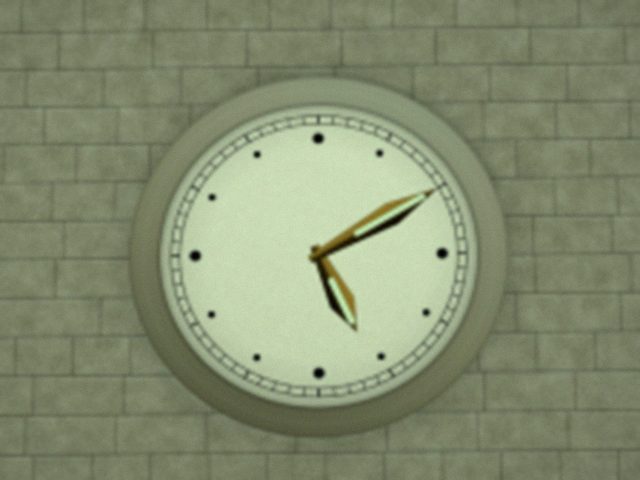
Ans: 5:10
